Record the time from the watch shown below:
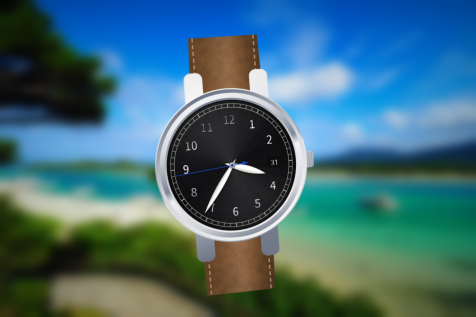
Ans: 3:35:44
